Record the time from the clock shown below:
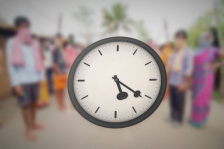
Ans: 5:21
